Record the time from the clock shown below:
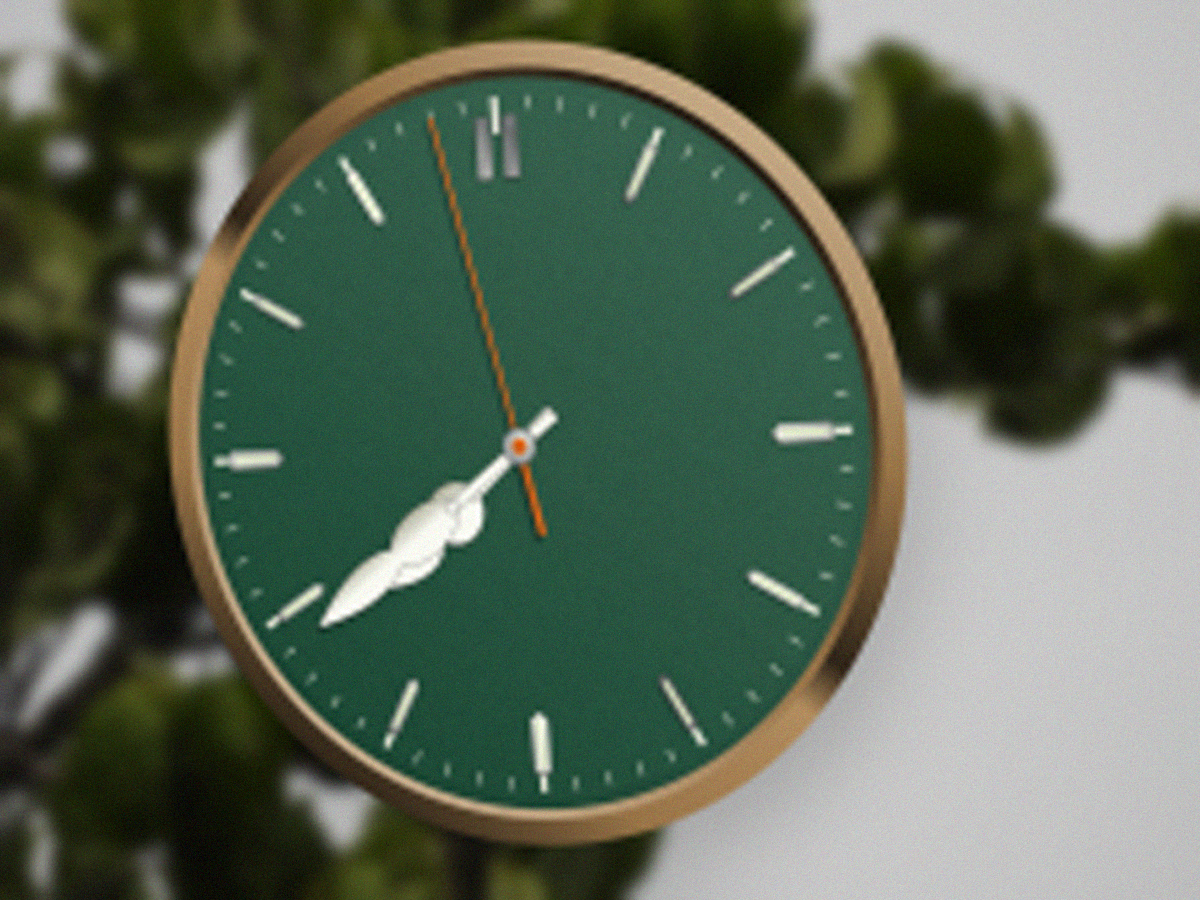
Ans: 7:38:58
